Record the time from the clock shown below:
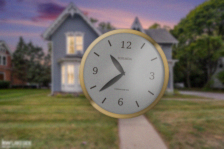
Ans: 10:38
